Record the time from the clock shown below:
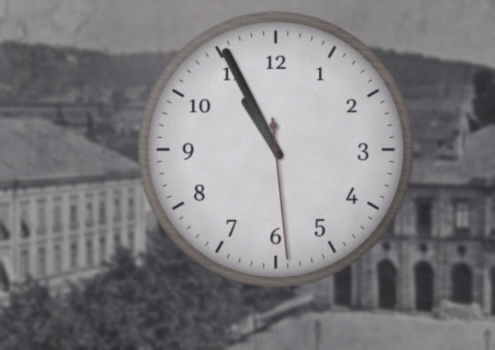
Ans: 10:55:29
